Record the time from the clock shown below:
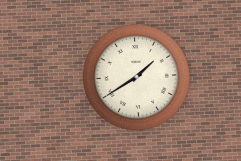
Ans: 1:40
